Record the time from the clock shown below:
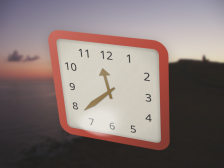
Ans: 11:38
